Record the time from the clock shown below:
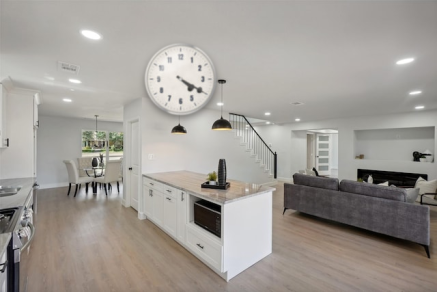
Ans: 4:20
